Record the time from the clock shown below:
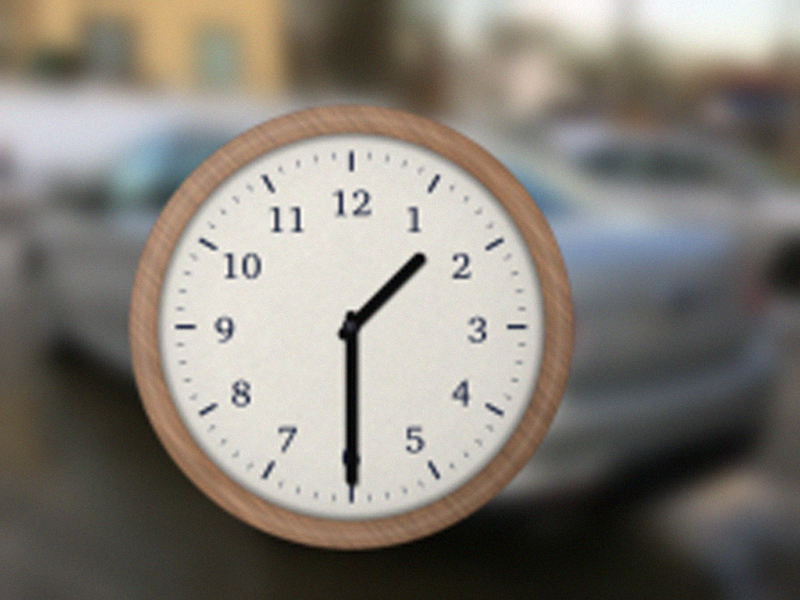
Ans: 1:30
